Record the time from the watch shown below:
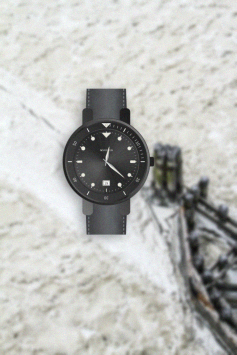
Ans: 12:22
